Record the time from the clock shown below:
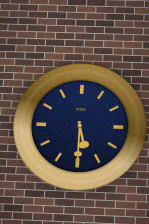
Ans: 5:30
